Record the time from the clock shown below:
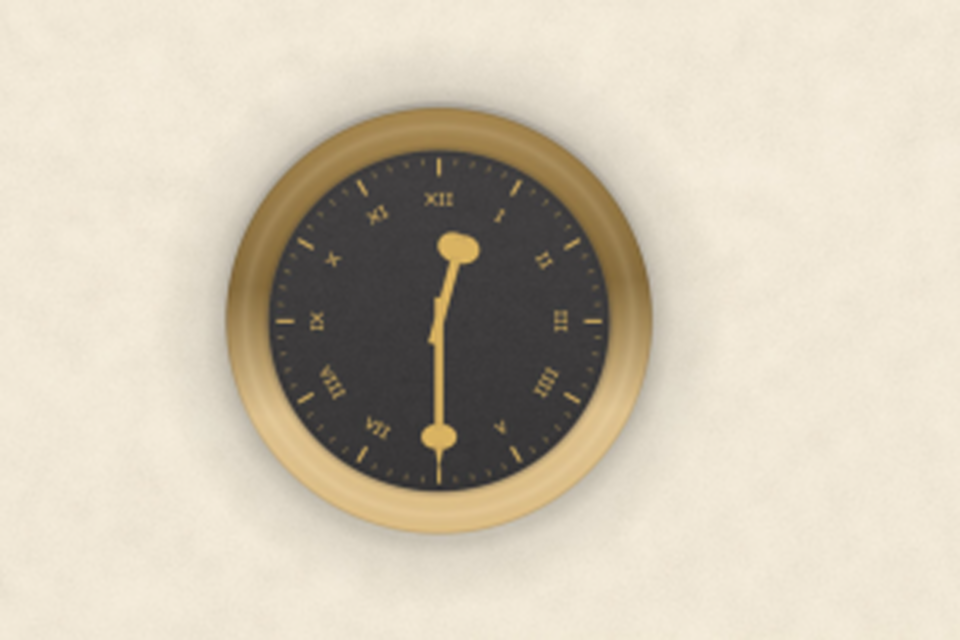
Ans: 12:30
